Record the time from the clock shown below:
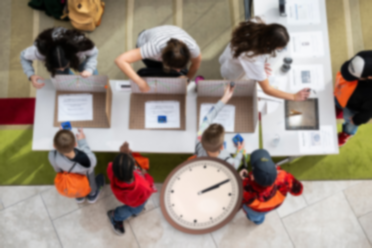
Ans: 2:10
